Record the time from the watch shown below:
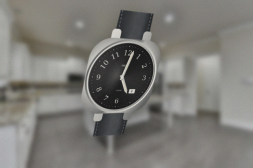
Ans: 5:02
